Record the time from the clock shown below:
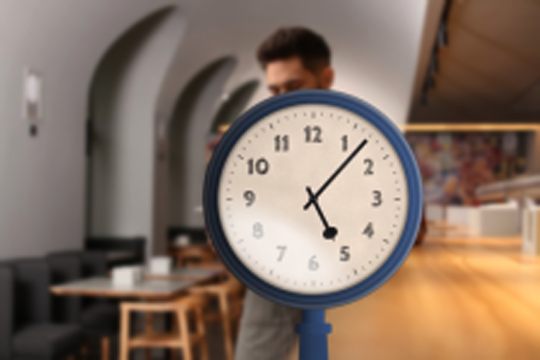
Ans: 5:07
